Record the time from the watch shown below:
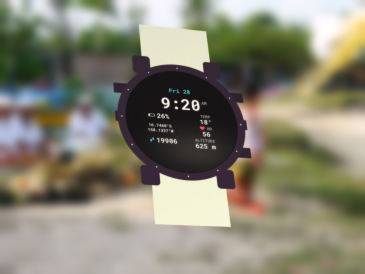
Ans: 9:20
